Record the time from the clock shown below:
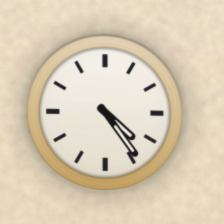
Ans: 4:24
